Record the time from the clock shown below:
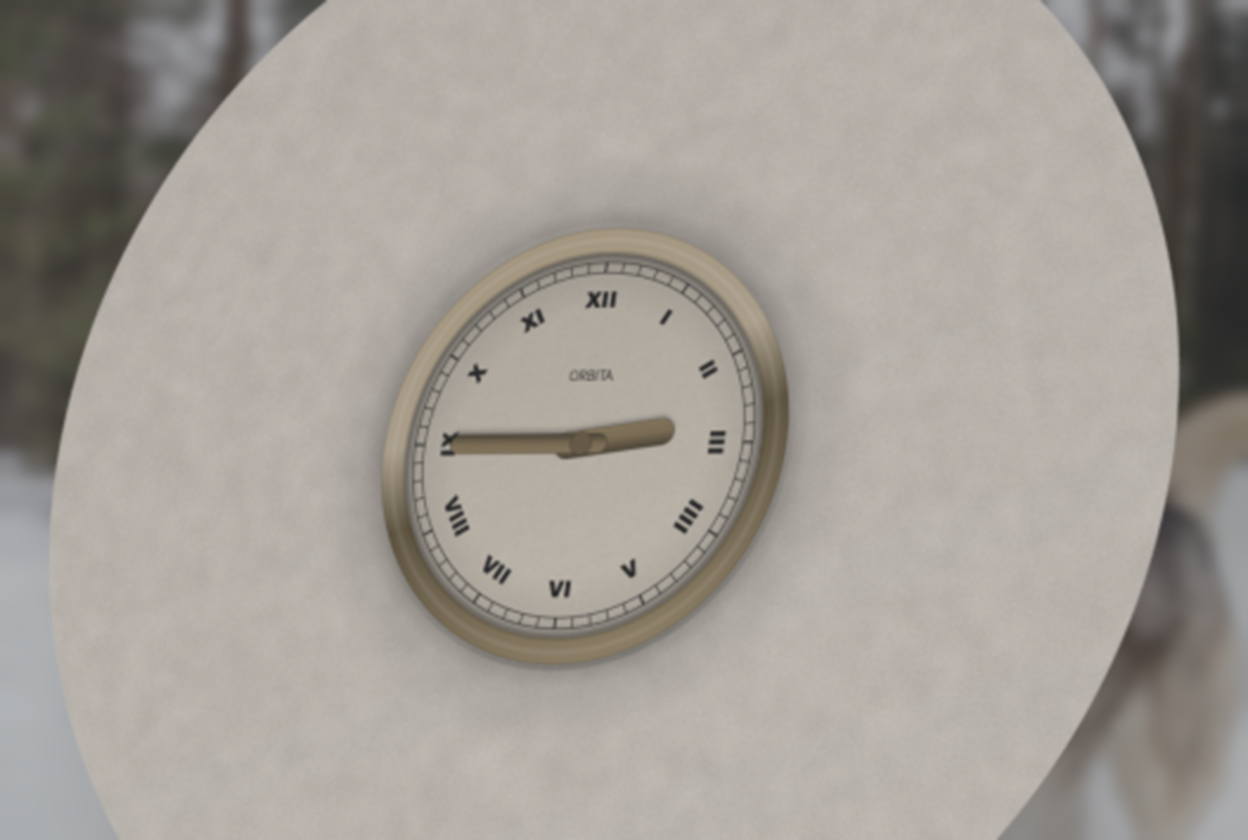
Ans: 2:45
